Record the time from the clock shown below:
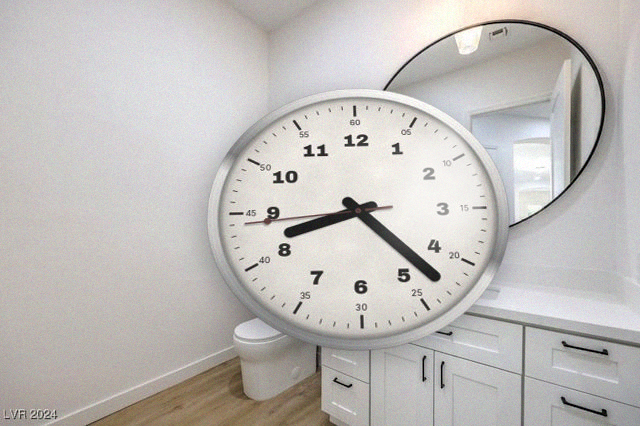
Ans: 8:22:44
